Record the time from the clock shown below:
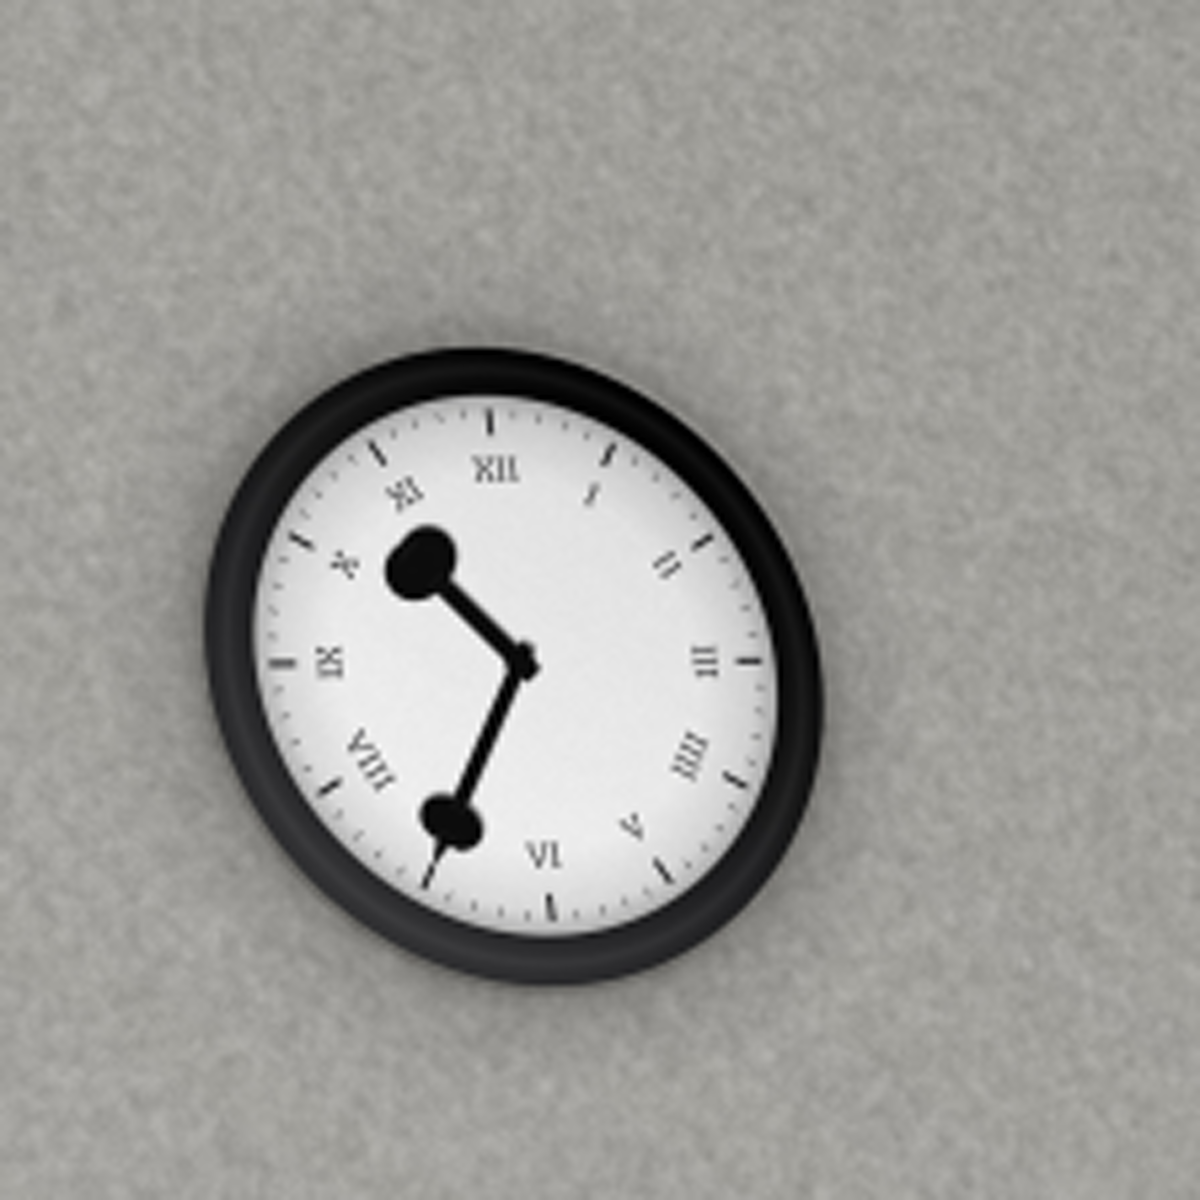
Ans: 10:35
